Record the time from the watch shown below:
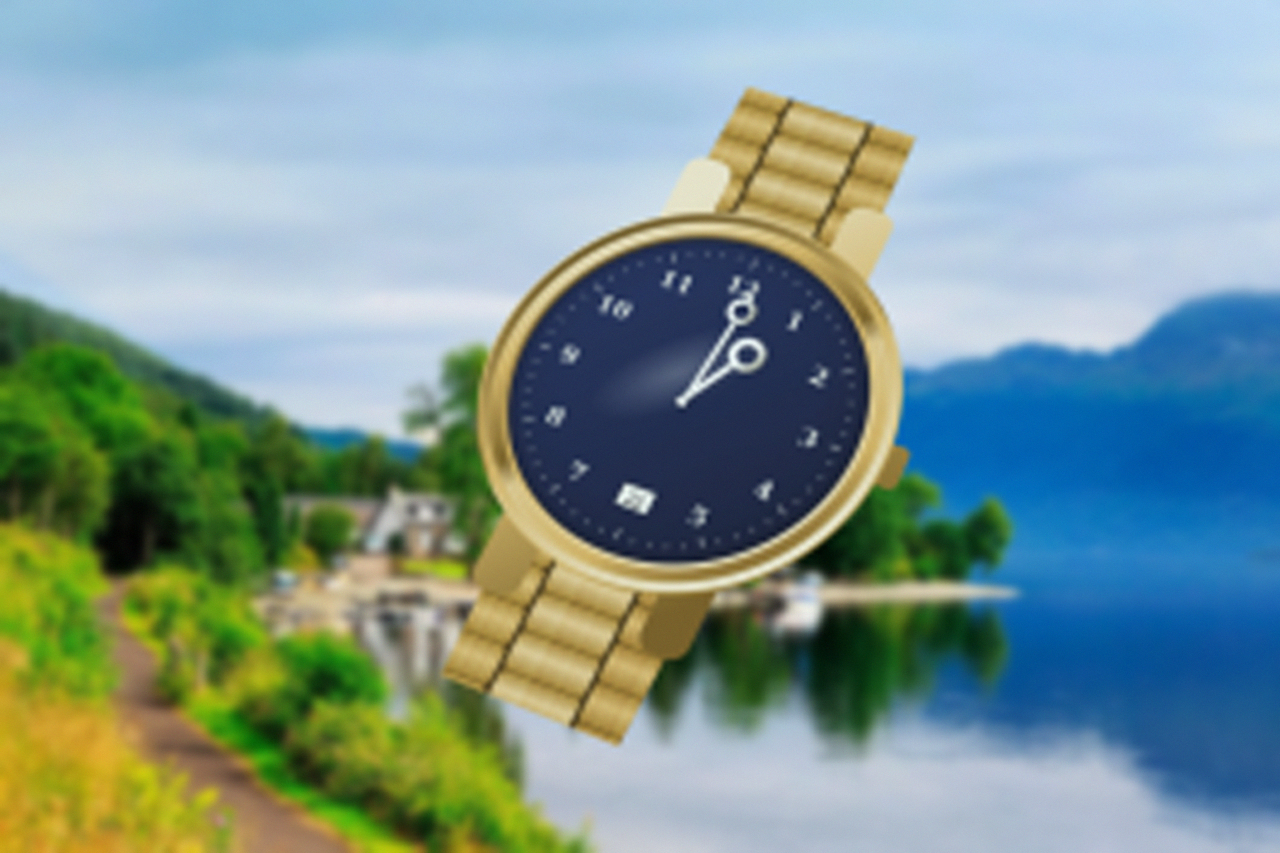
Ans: 1:01
